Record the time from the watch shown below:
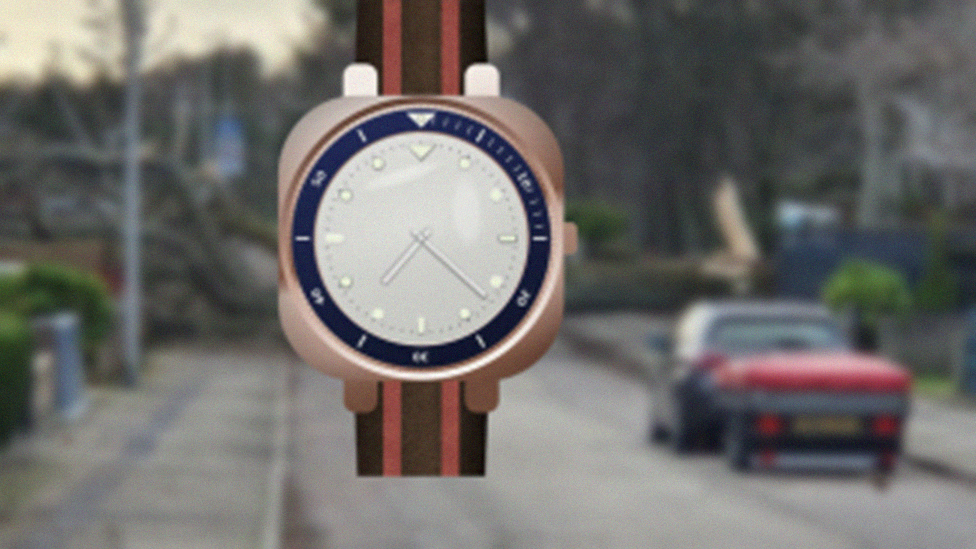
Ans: 7:22
